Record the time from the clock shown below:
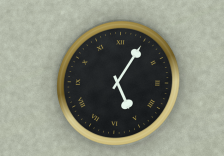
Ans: 5:05
